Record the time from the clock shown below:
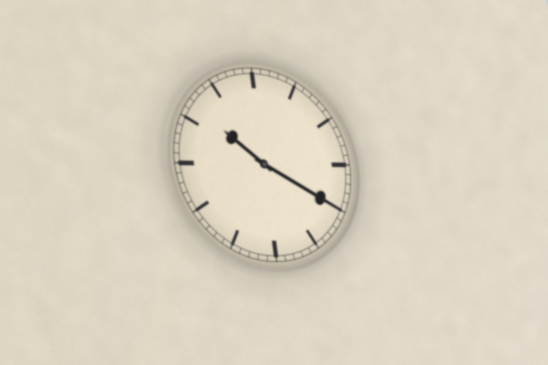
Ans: 10:20
